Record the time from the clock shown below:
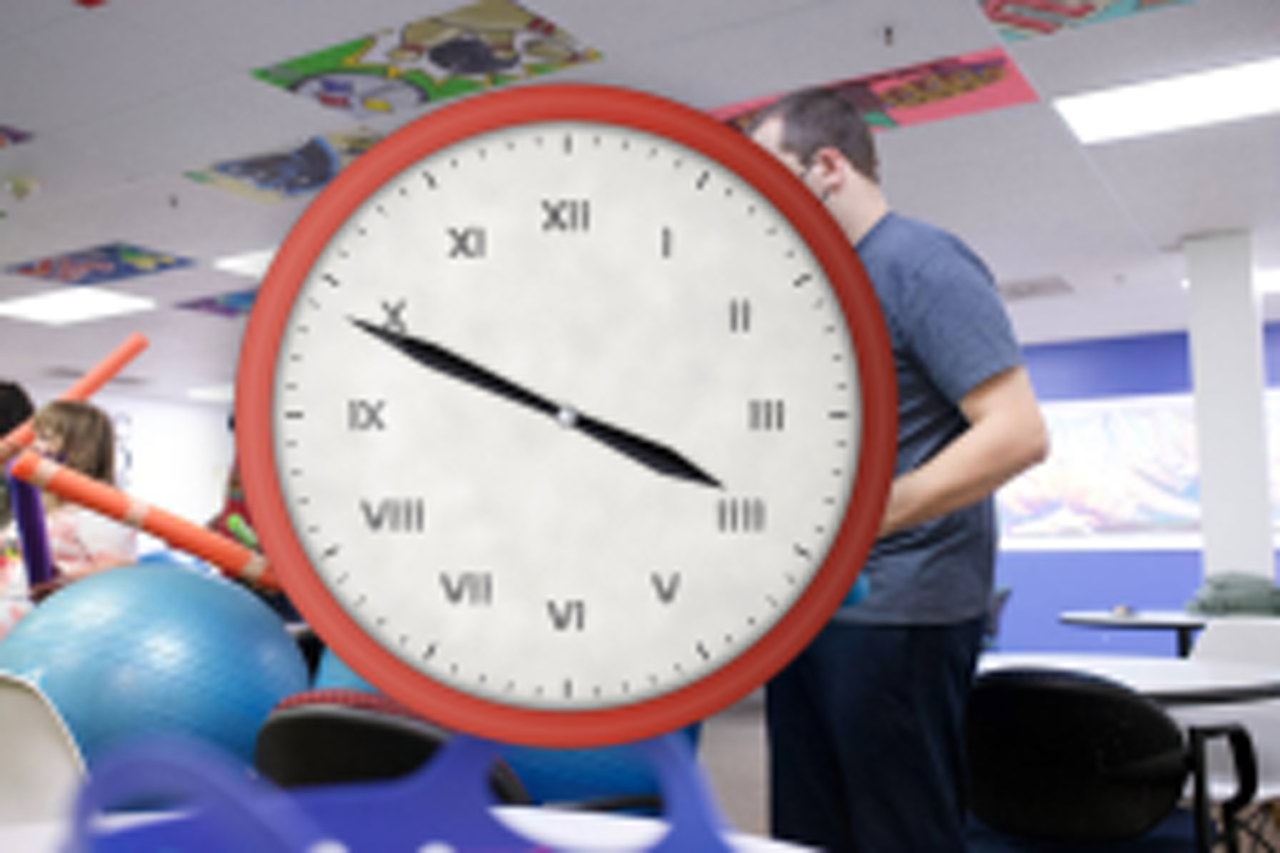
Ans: 3:49
